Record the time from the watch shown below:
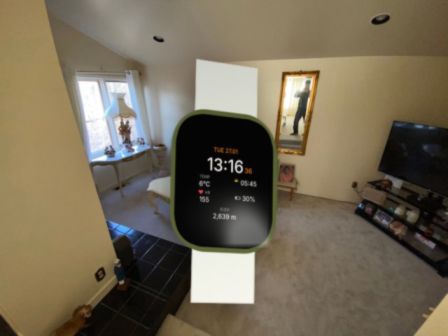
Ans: 13:16
